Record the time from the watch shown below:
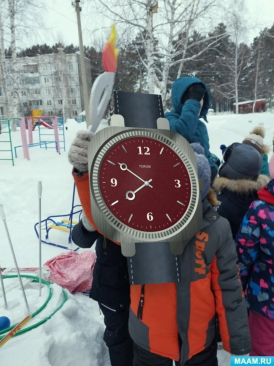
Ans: 7:51
